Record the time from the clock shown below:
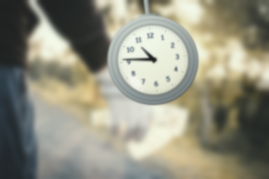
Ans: 10:46
